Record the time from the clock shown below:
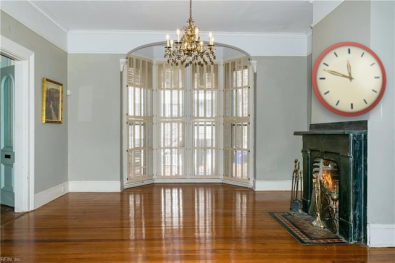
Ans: 11:48
